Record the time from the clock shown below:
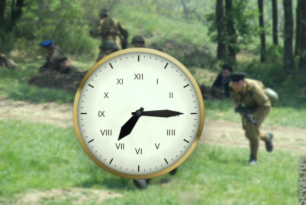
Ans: 7:15
